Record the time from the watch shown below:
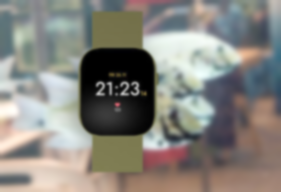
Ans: 21:23
